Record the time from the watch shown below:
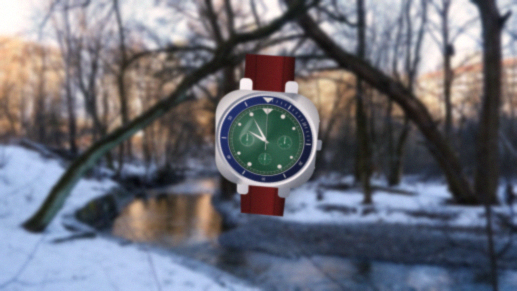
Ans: 9:55
